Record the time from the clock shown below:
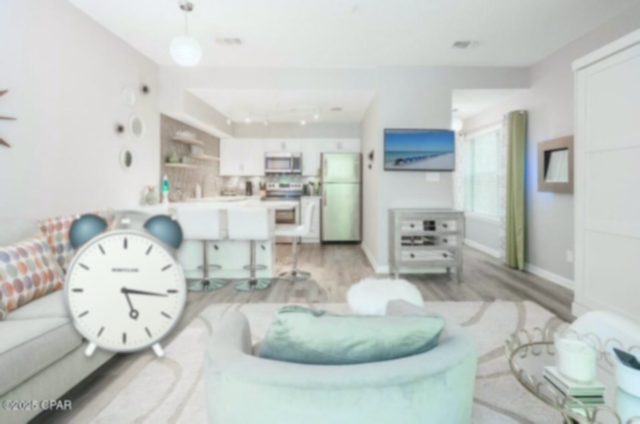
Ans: 5:16
